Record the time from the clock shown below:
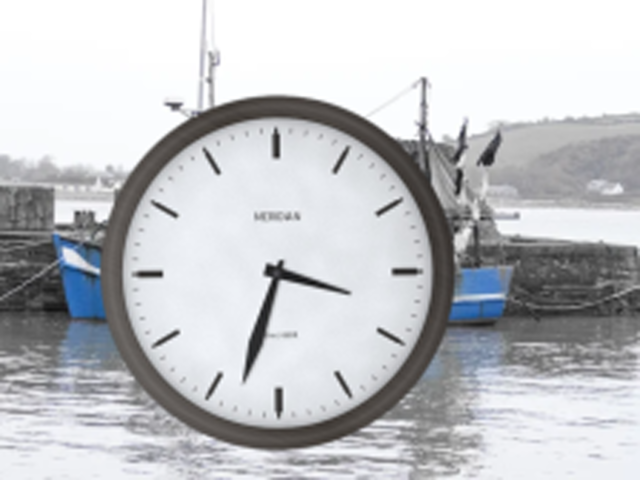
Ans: 3:33
